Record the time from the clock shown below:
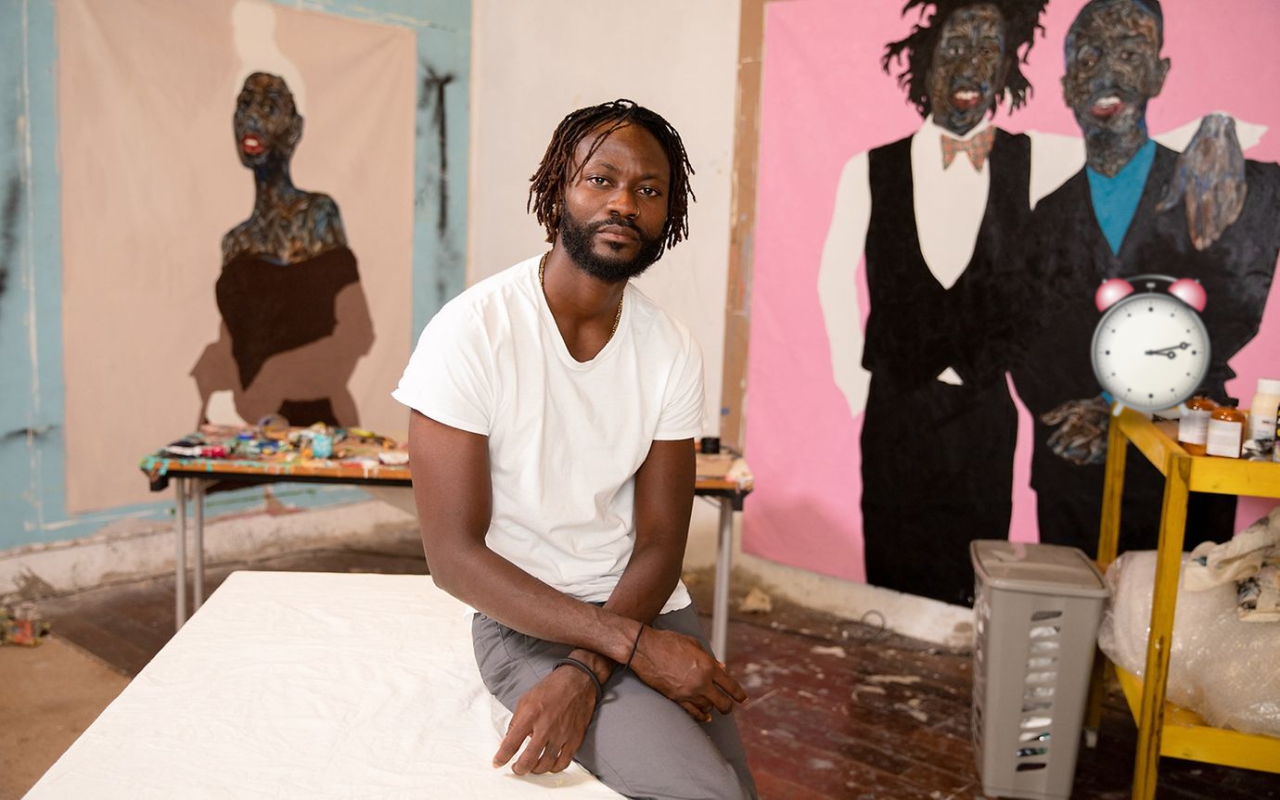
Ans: 3:13
